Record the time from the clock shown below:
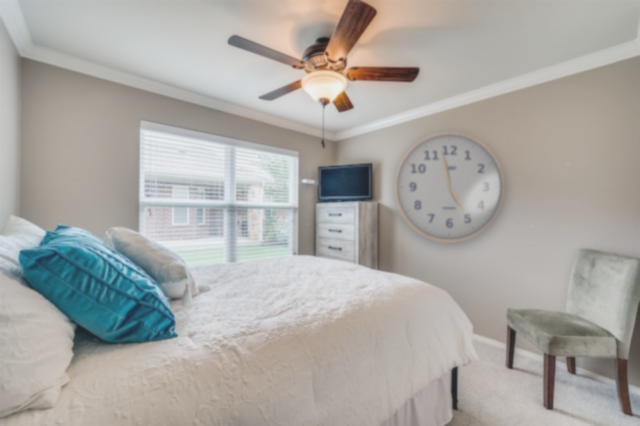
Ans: 4:58
